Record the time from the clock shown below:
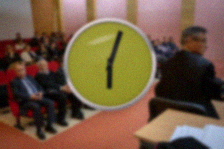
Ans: 6:03
